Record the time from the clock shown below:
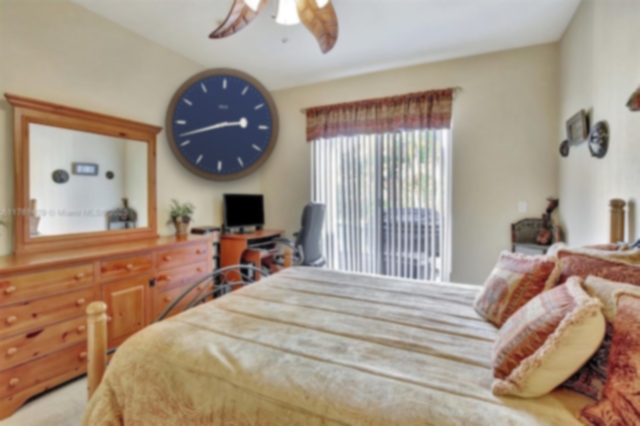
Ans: 2:42
